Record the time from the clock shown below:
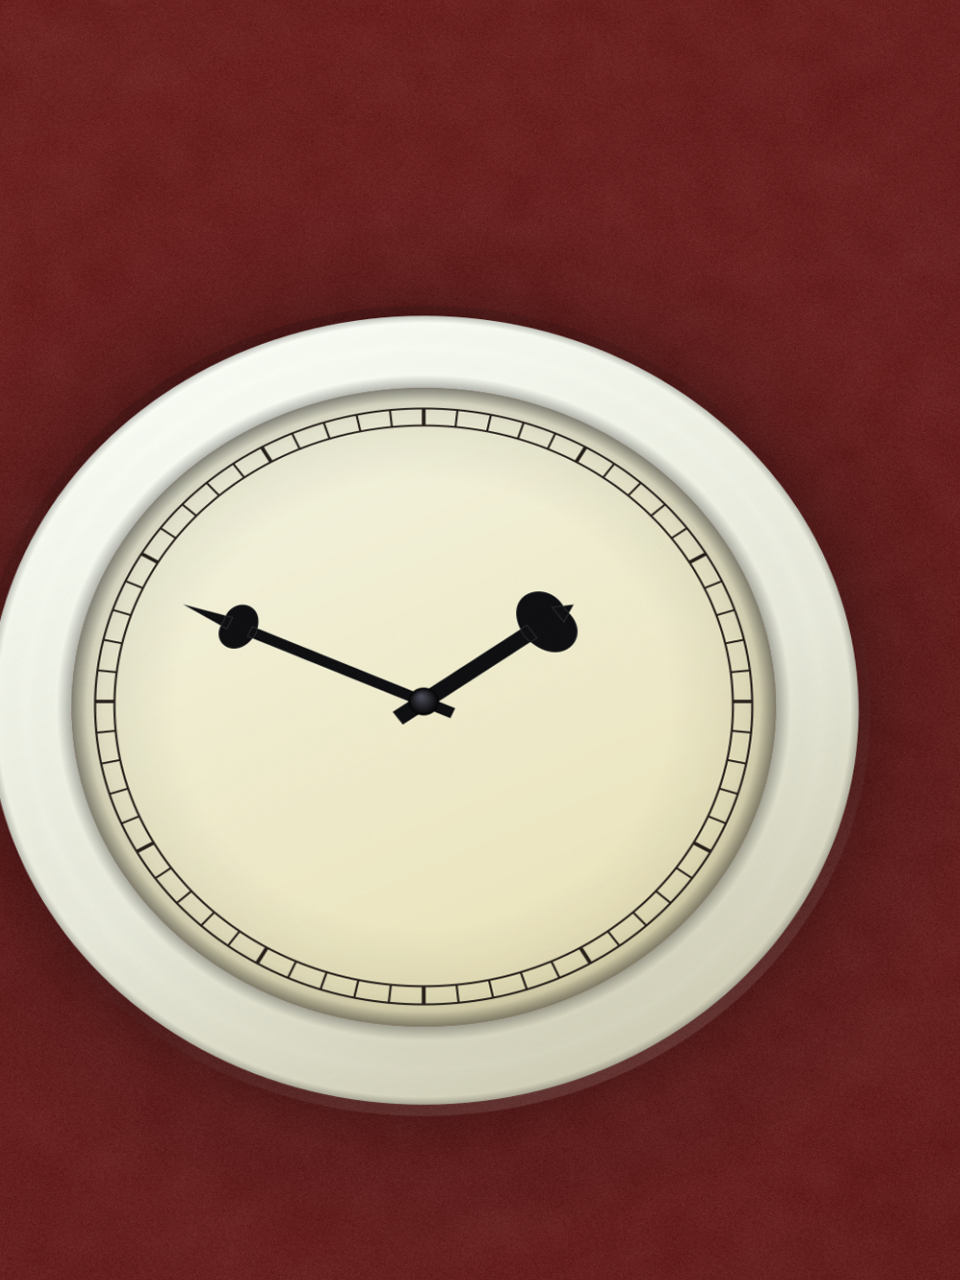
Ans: 1:49
